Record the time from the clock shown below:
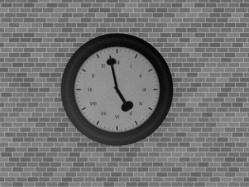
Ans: 4:58
